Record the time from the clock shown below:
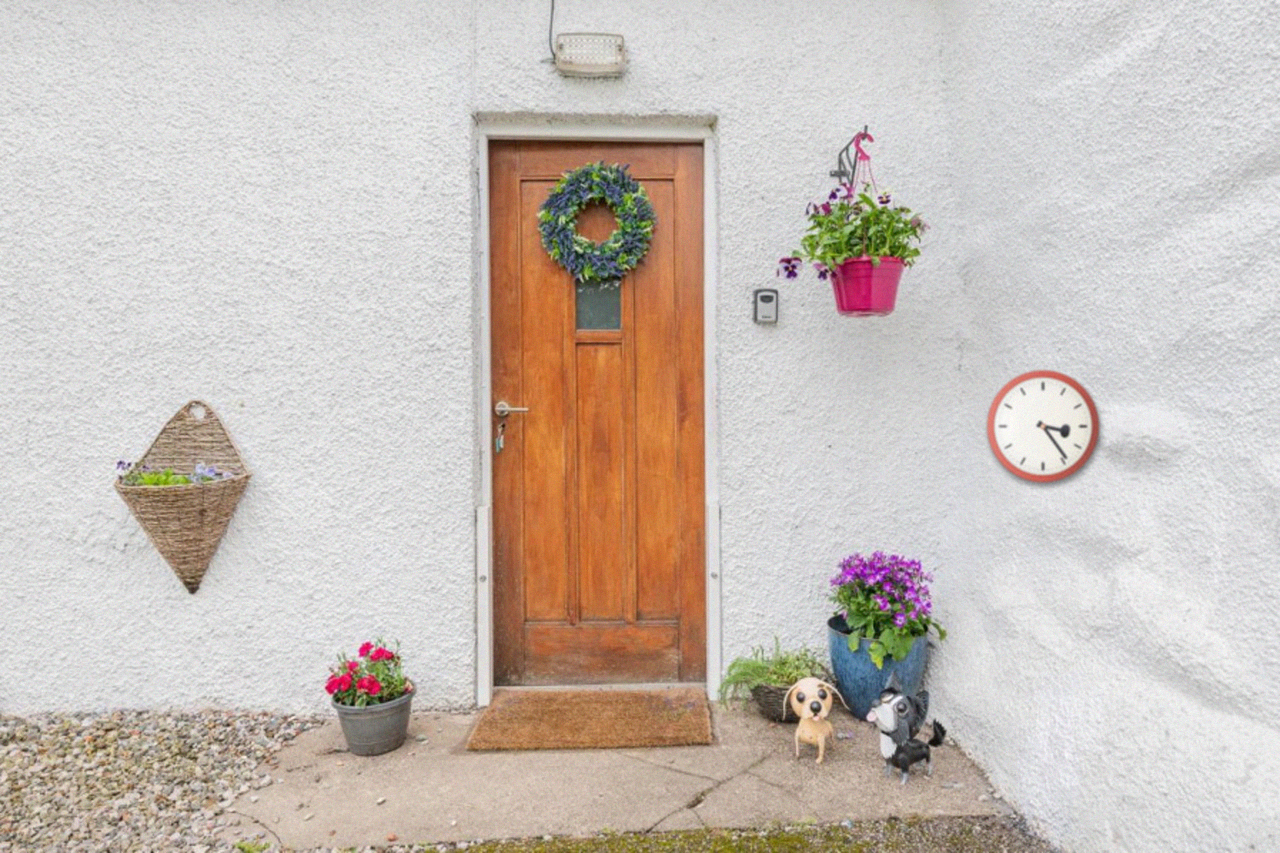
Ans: 3:24
